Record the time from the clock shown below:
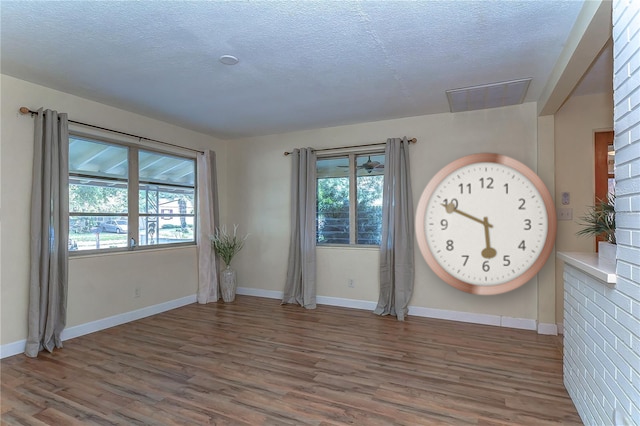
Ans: 5:49
